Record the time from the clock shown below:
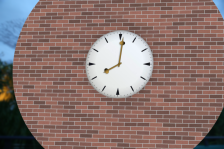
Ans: 8:01
